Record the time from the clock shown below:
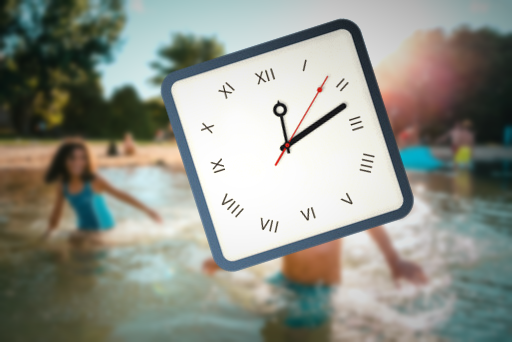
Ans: 12:12:08
